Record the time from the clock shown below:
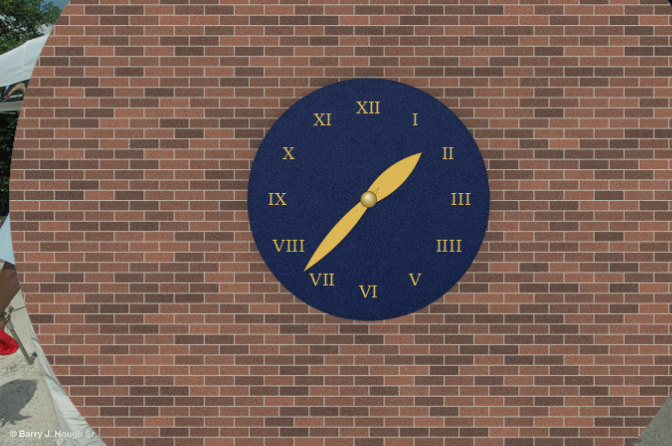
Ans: 1:37
